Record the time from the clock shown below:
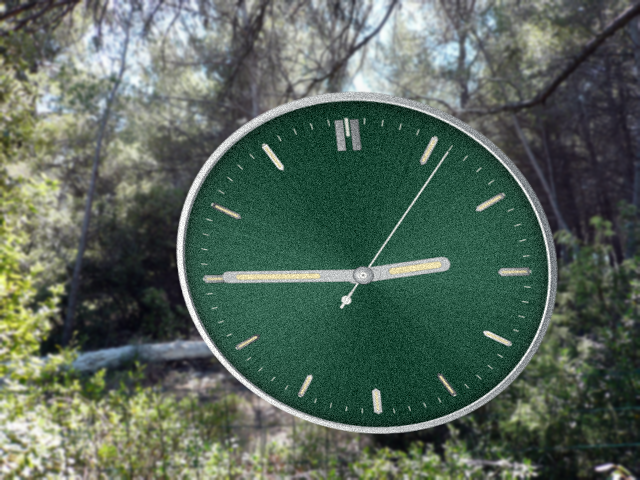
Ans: 2:45:06
